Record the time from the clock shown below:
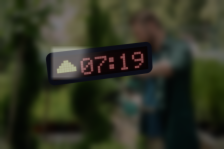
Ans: 7:19
